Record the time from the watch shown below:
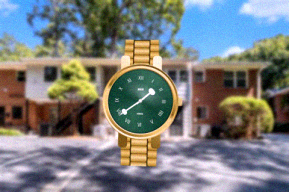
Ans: 1:39
